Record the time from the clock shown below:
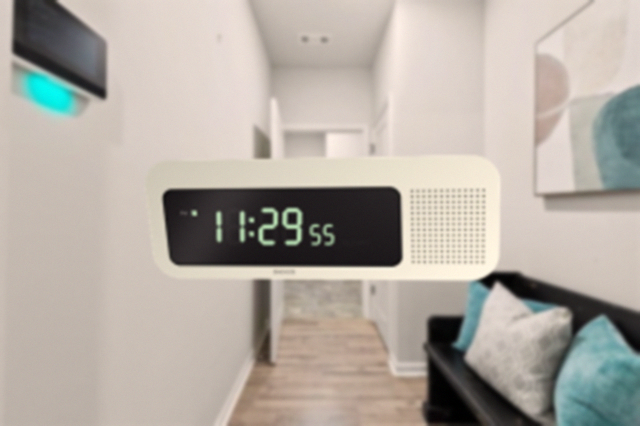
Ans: 11:29:55
